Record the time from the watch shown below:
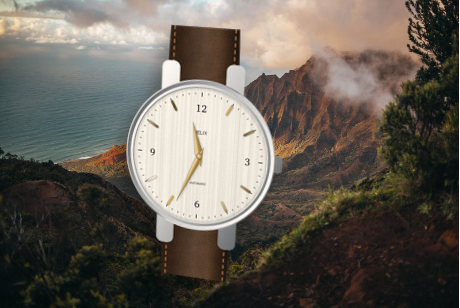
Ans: 11:34
